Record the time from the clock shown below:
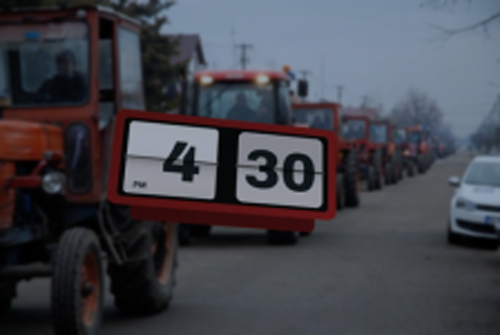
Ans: 4:30
